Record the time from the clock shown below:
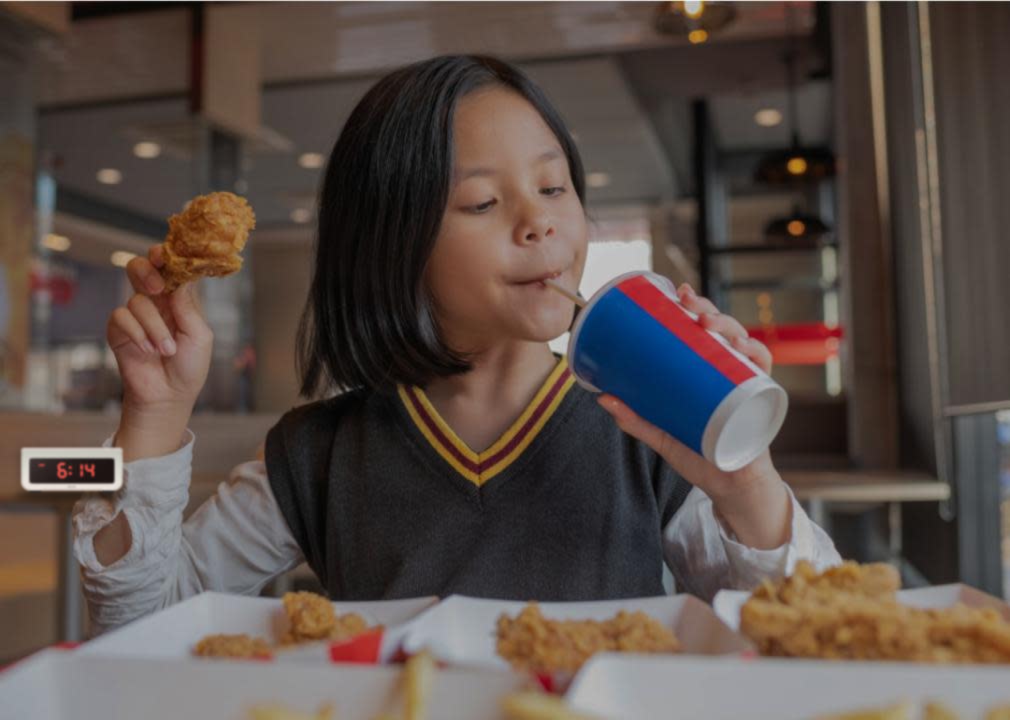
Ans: 6:14
